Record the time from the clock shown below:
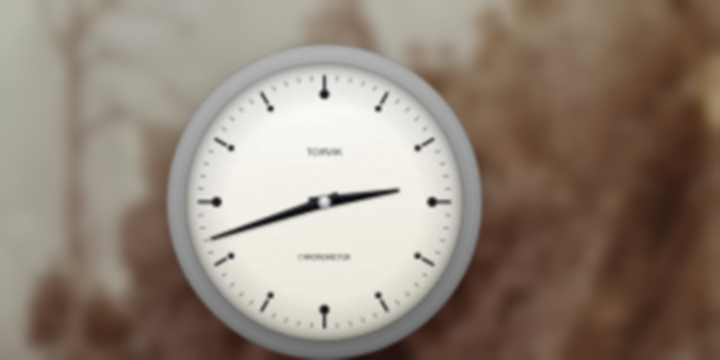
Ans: 2:42
